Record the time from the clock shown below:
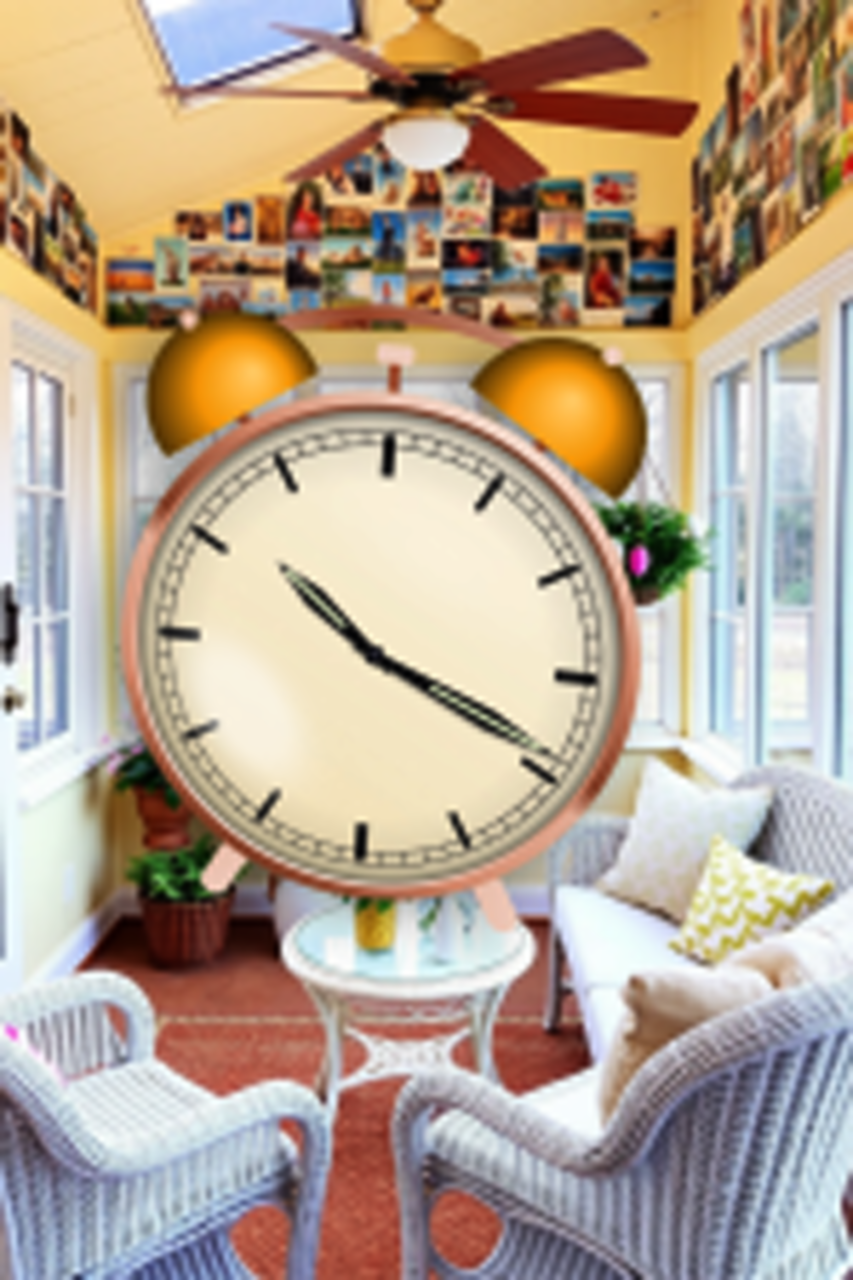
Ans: 10:19
